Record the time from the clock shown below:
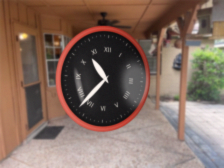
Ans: 10:37
